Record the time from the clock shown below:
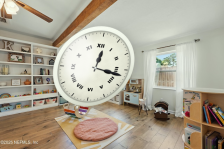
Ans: 12:17
